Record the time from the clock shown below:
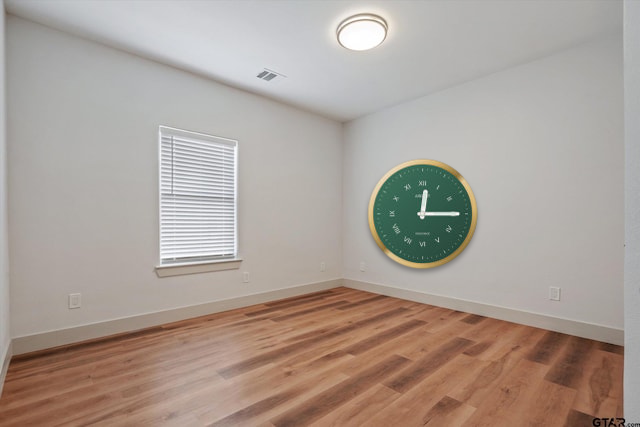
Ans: 12:15
